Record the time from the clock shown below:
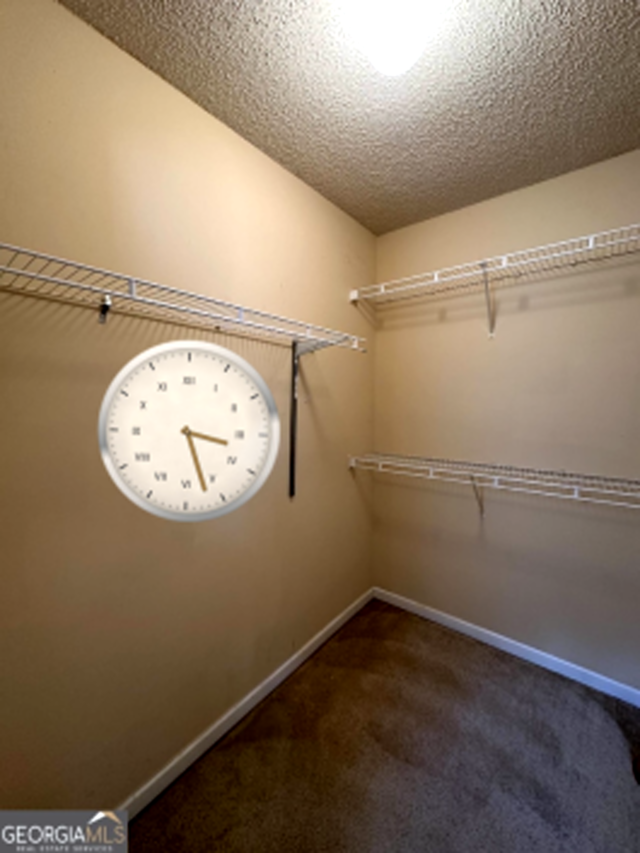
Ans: 3:27
